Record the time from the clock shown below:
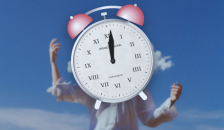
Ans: 12:01
